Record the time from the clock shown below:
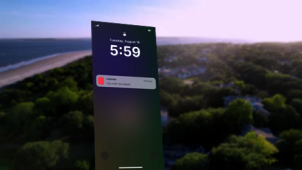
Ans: 5:59
